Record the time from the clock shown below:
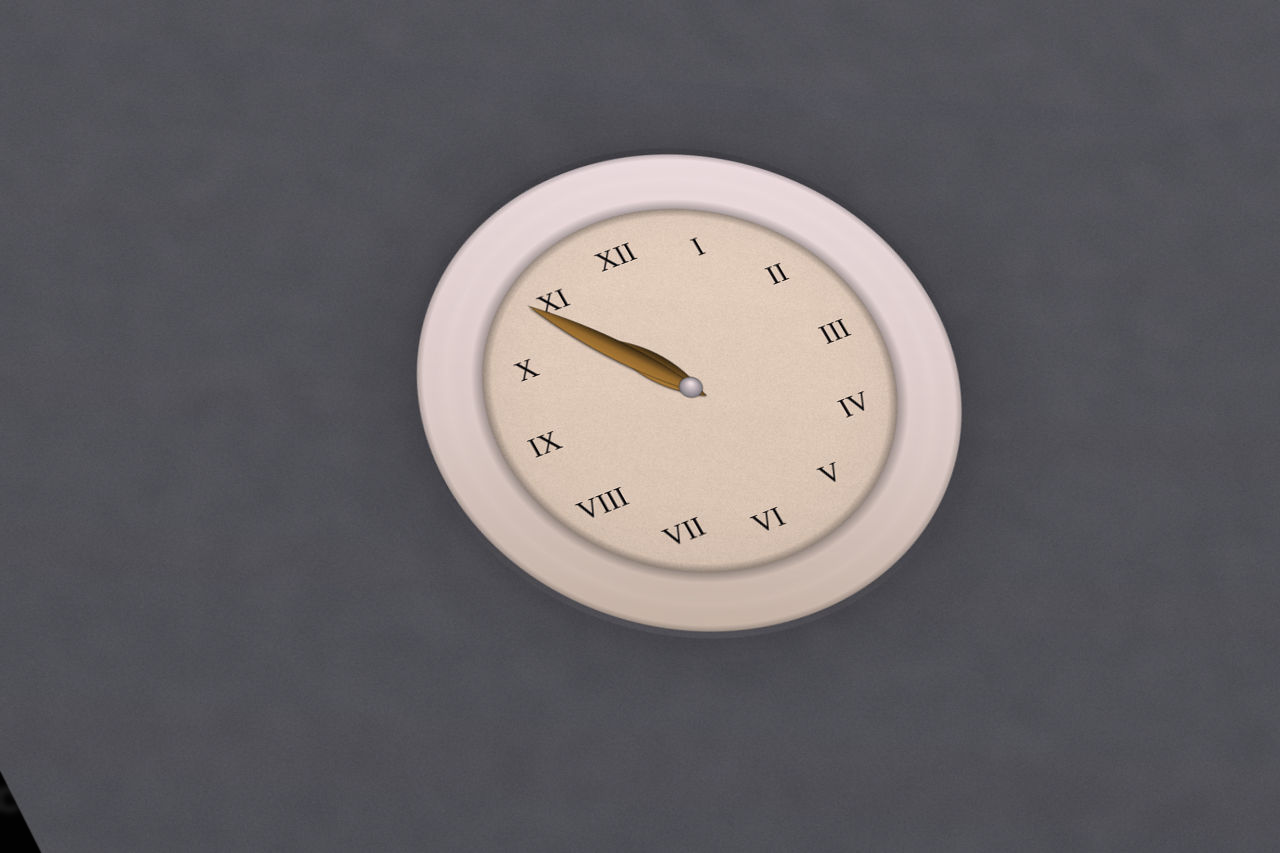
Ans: 10:54
